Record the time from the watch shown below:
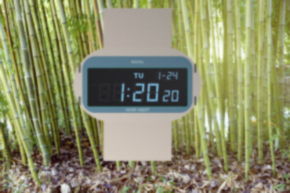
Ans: 1:20:20
